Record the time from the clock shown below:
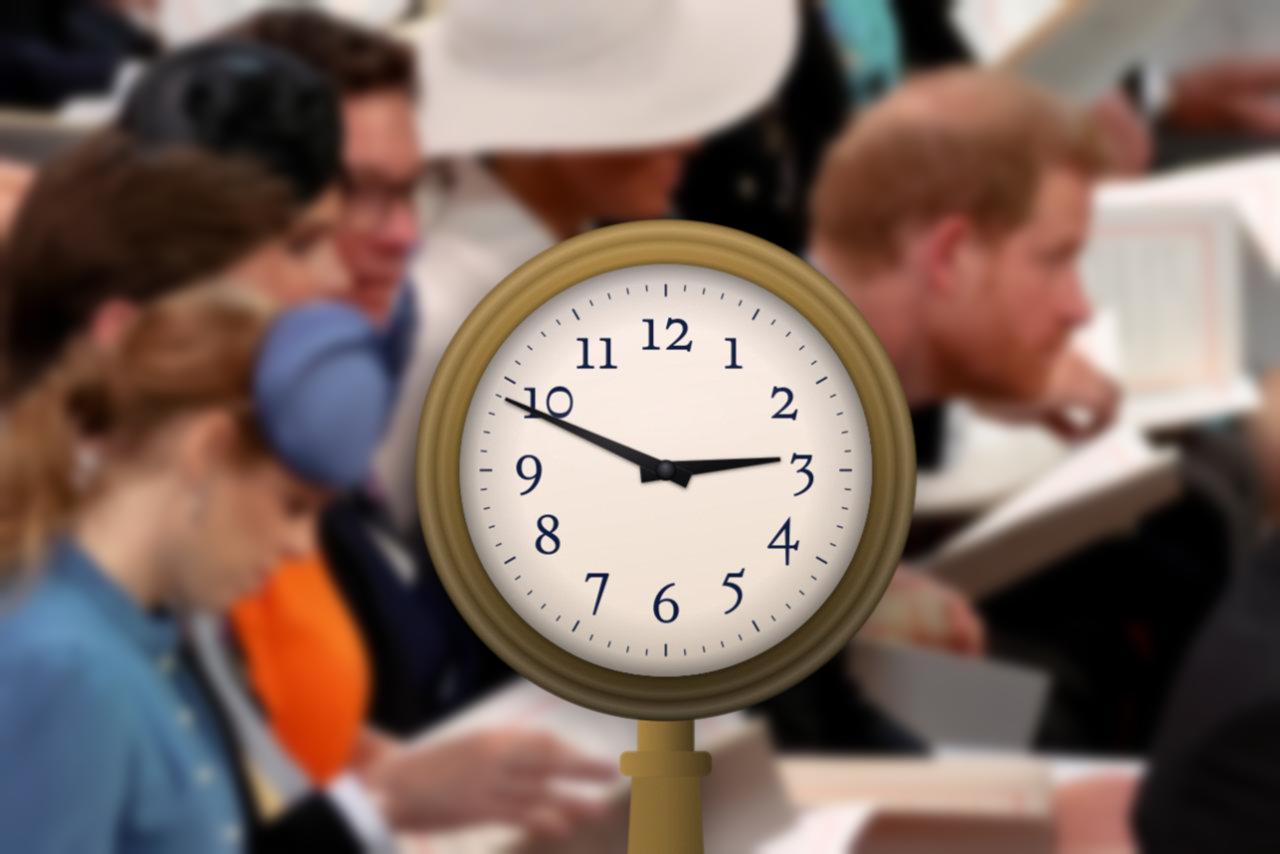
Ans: 2:49
